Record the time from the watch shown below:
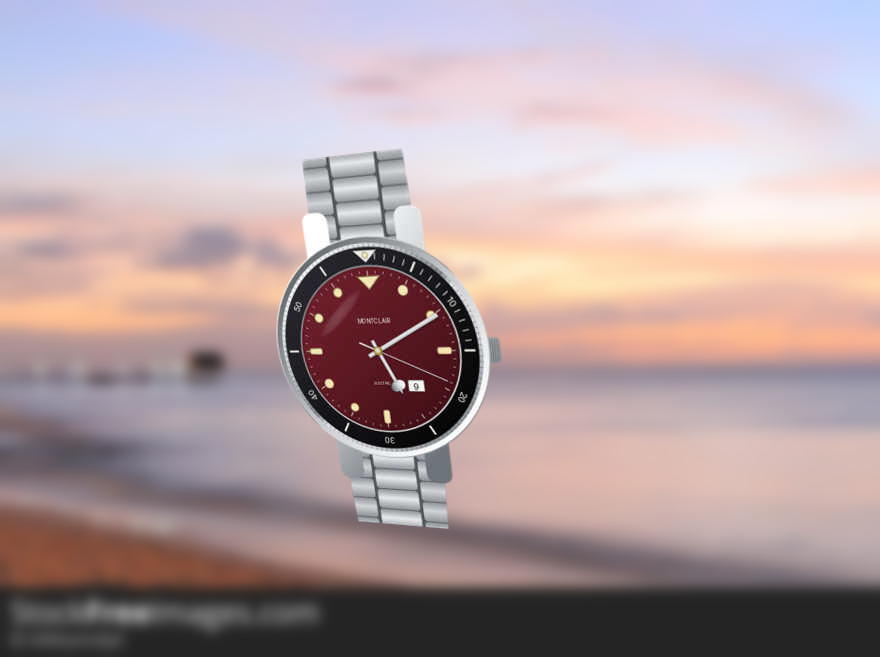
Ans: 5:10:19
